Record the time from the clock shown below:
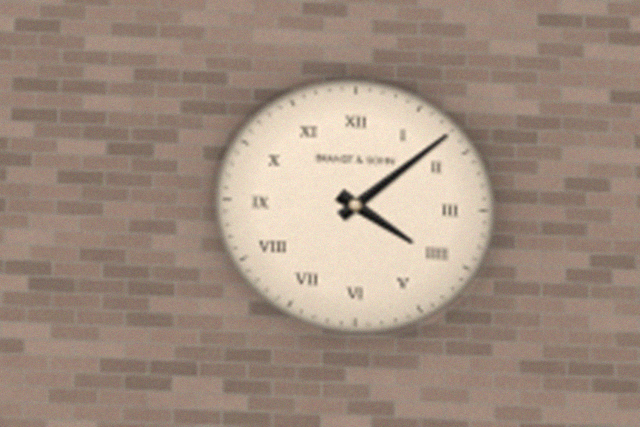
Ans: 4:08
